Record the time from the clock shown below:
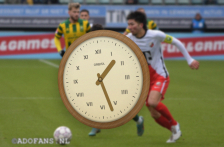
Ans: 1:27
